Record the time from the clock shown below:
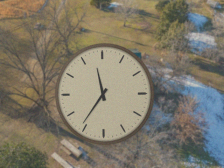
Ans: 11:36
